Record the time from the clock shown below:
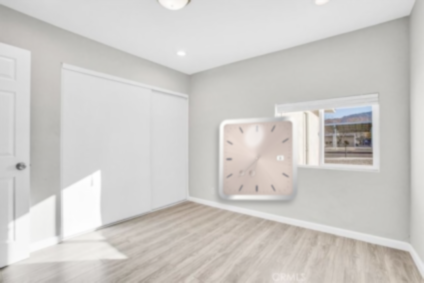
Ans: 6:38
